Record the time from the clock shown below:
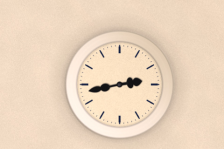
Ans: 2:43
